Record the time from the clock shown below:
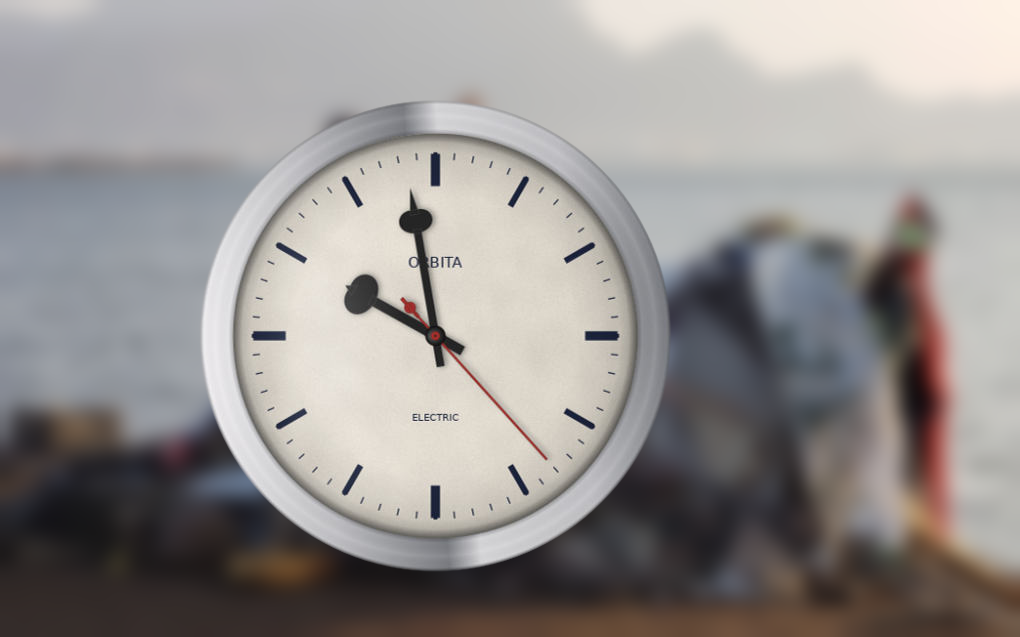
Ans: 9:58:23
